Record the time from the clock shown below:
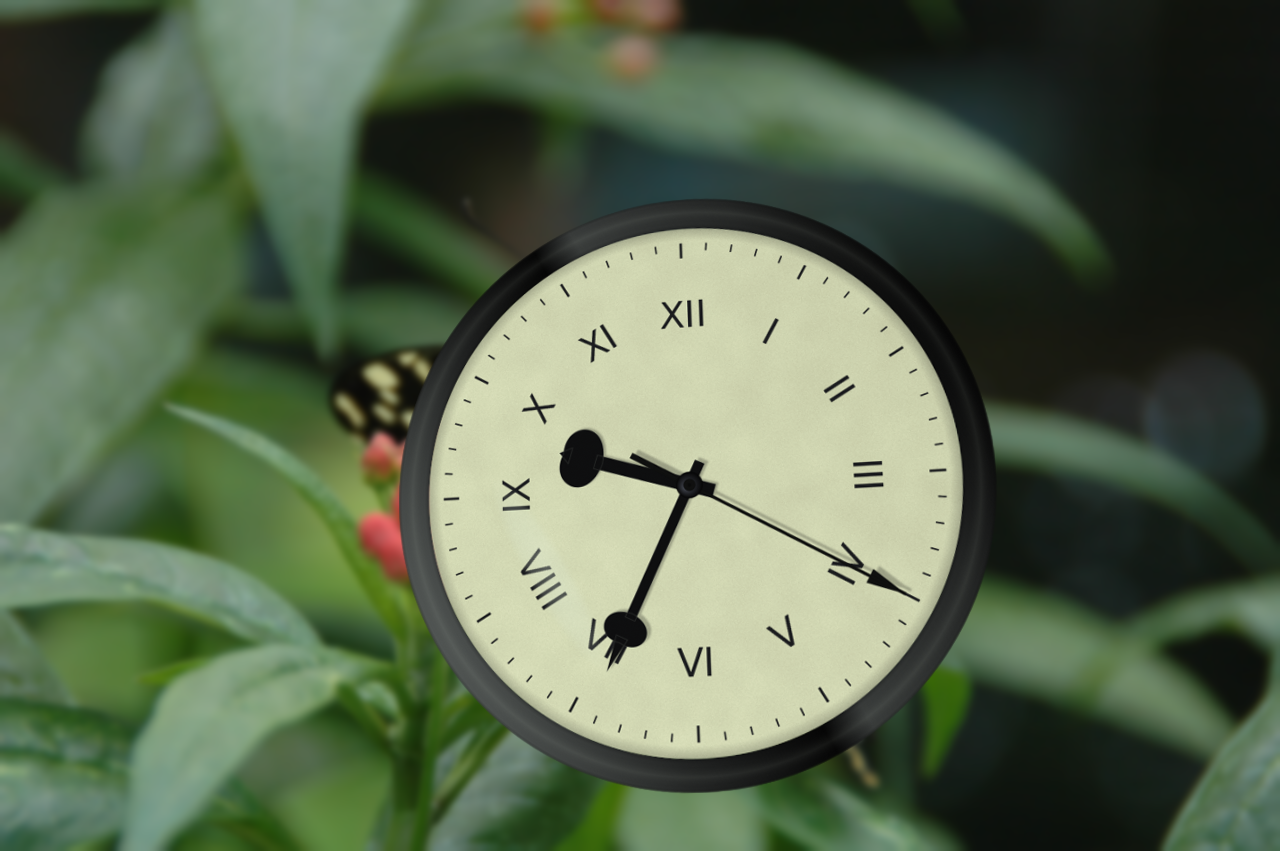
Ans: 9:34:20
